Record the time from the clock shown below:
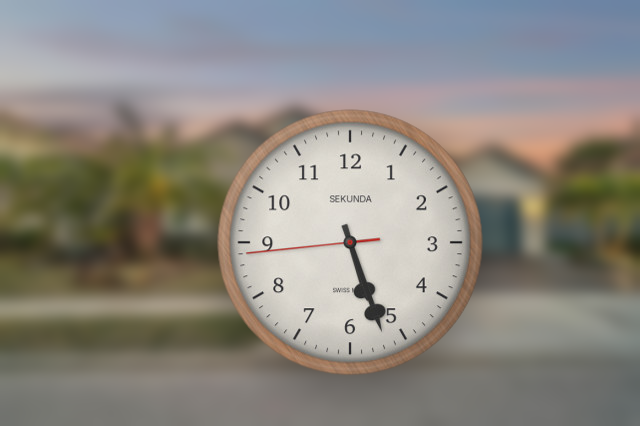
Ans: 5:26:44
